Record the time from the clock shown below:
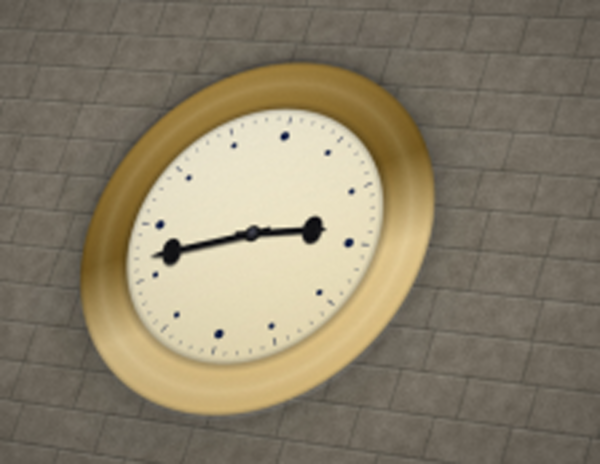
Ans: 2:42
